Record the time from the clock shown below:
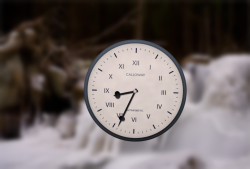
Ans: 8:34
